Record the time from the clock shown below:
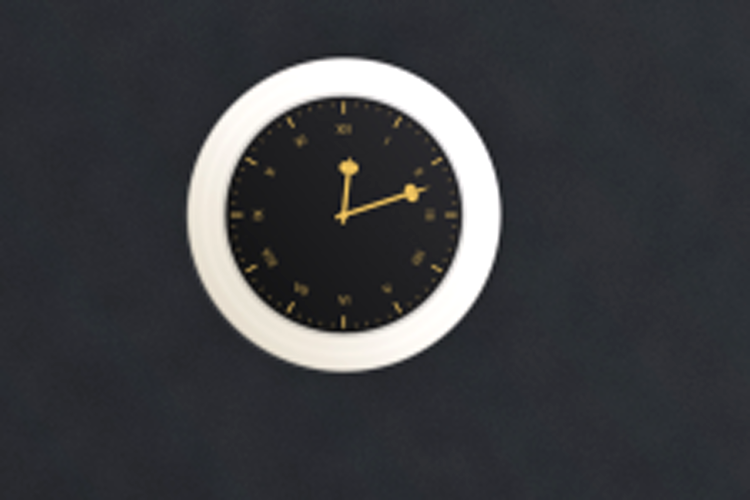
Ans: 12:12
